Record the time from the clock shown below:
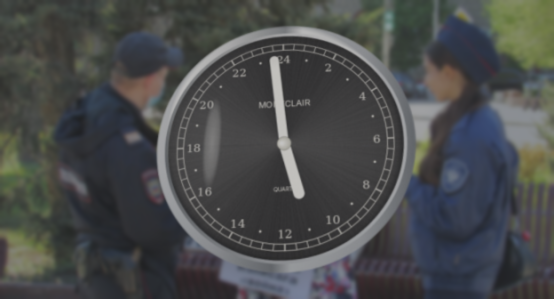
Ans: 10:59
